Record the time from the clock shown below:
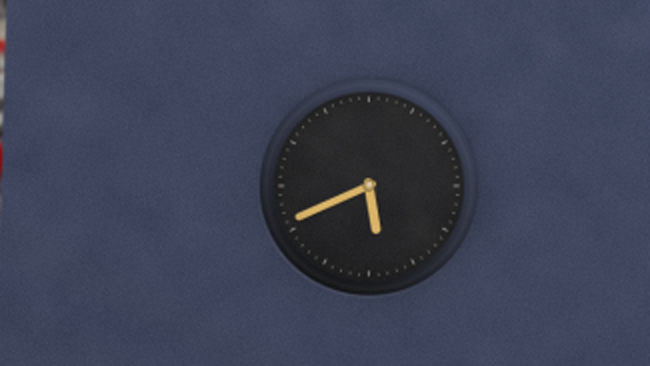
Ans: 5:41
